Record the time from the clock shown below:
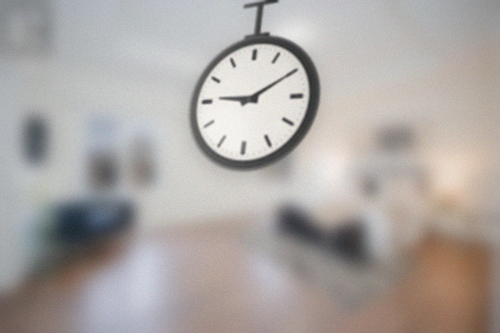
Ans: 9:10
